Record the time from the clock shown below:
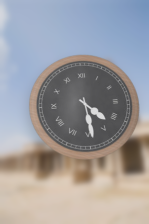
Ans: 4:29
